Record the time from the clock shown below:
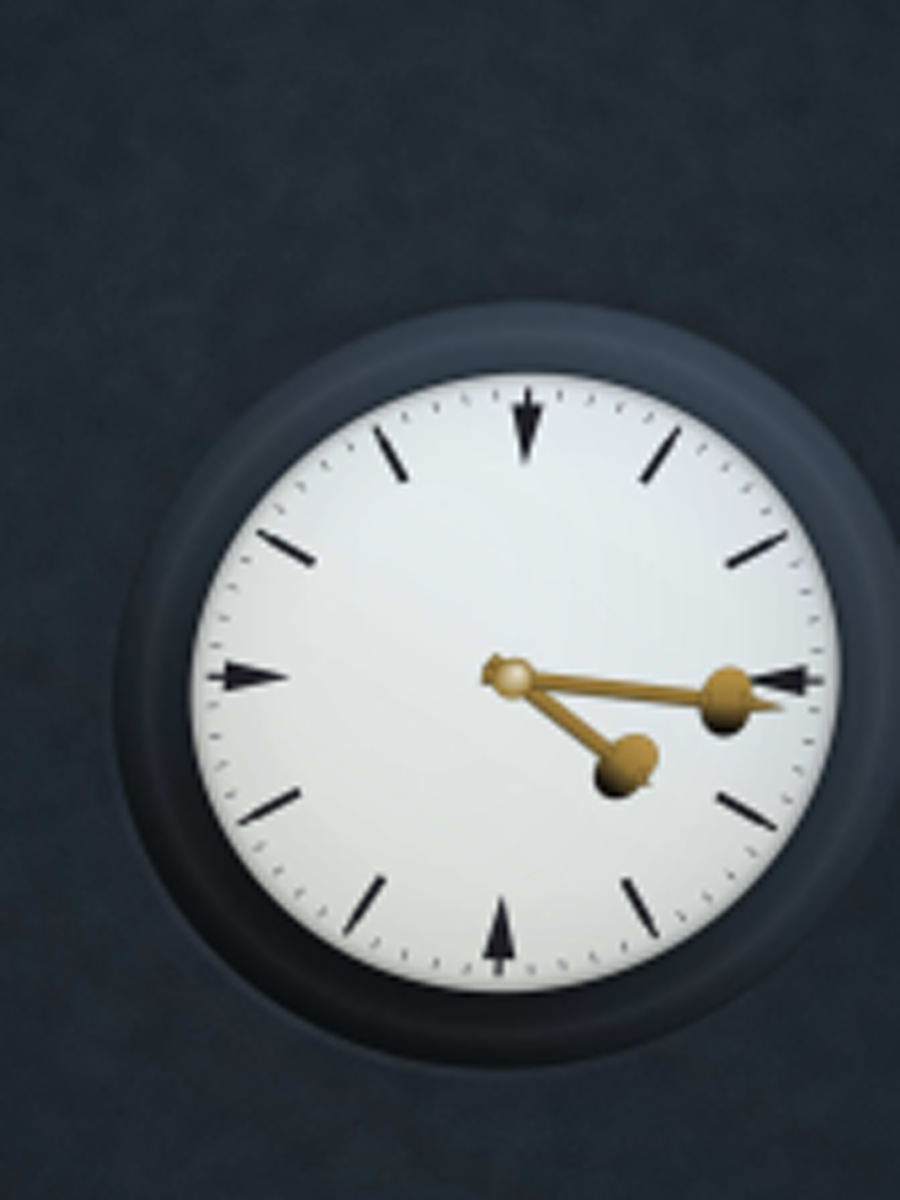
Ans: 4:16
